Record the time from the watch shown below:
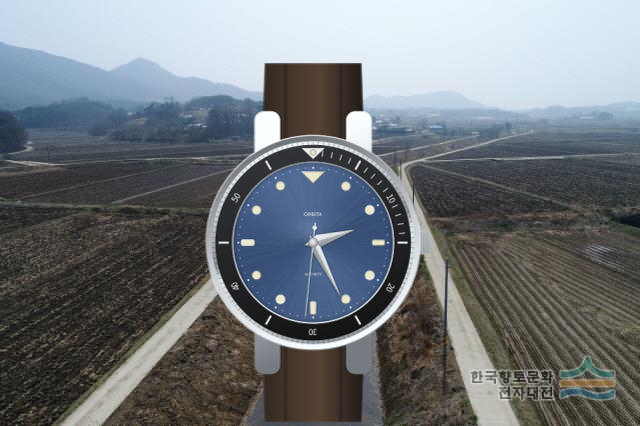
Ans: 2:25:31
